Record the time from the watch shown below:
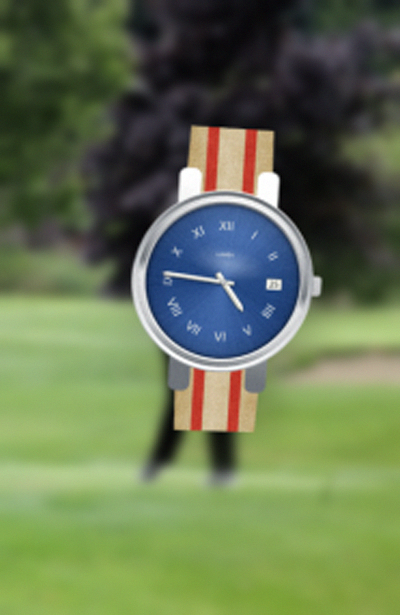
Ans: 4:46
